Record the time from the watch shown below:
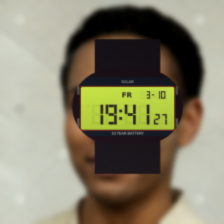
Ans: 19:41:27
